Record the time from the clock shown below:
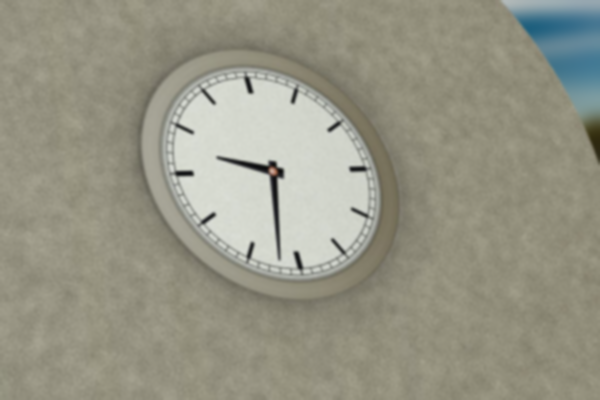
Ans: 9:32
